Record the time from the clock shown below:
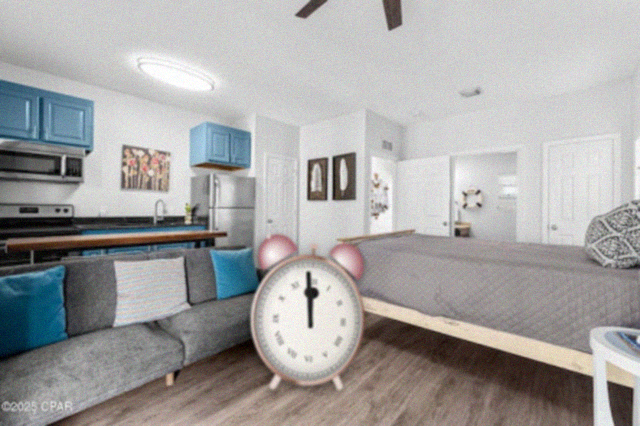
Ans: 11:59
